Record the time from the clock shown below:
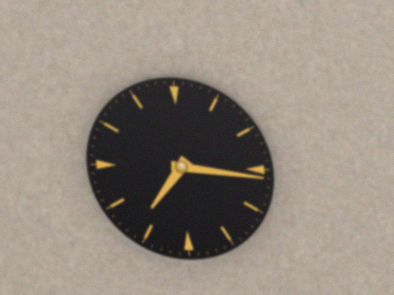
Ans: 7:16
